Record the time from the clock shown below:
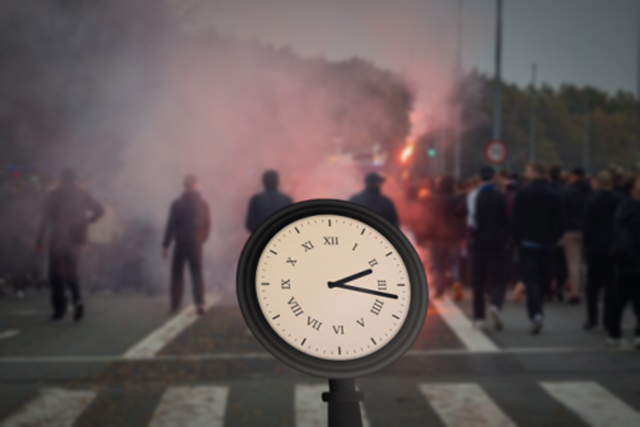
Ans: 2:17
